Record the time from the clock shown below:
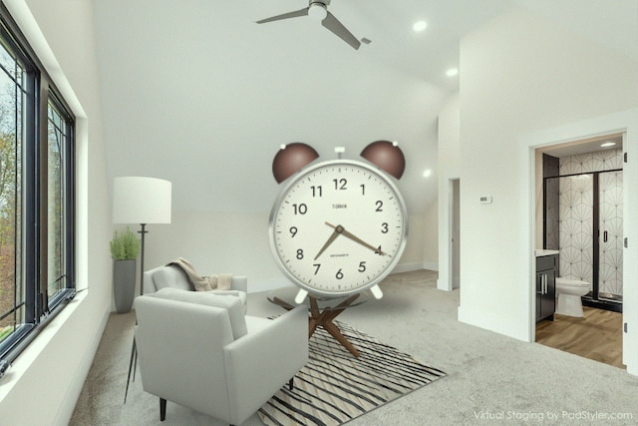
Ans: 7:20:20
